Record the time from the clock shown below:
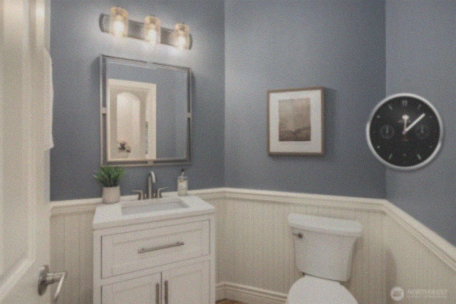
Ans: 12:08
